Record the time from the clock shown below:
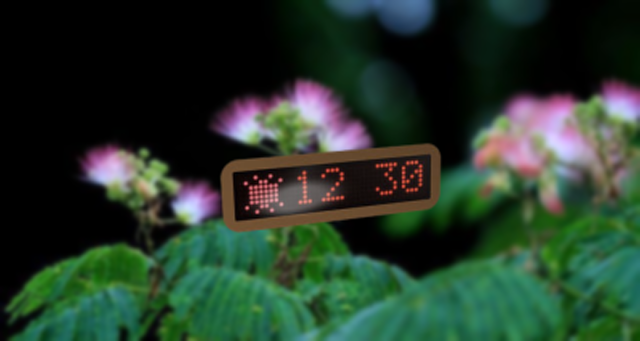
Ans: 12:30
